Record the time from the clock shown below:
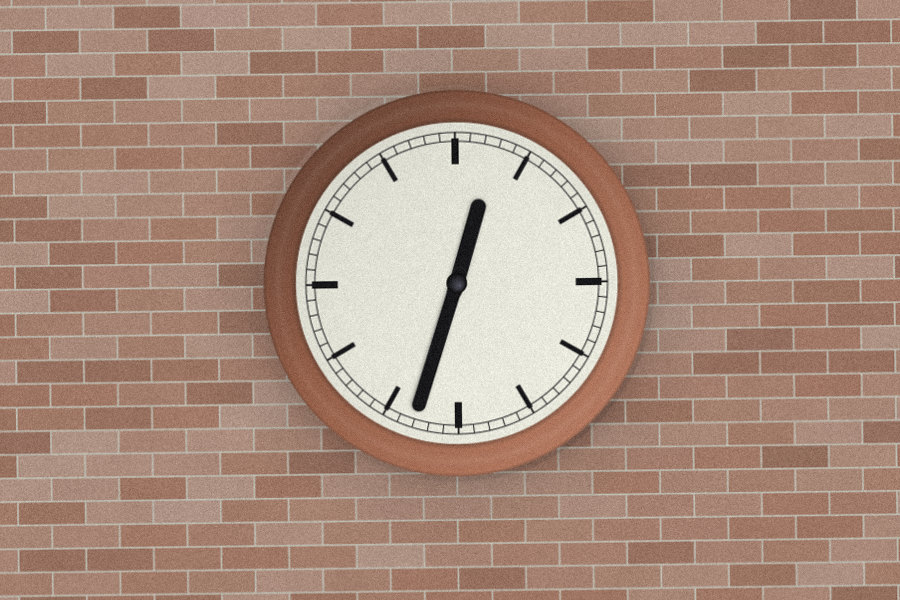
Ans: 12:33
